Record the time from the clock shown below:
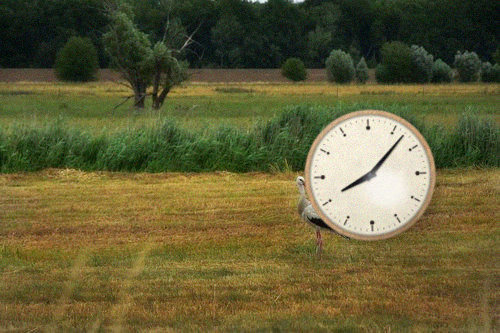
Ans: 8:07
